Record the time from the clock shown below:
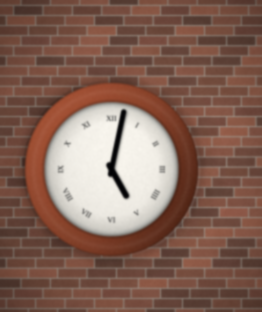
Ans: 5:02
